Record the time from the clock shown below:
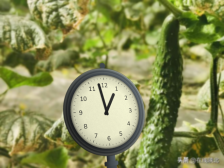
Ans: 12:58
